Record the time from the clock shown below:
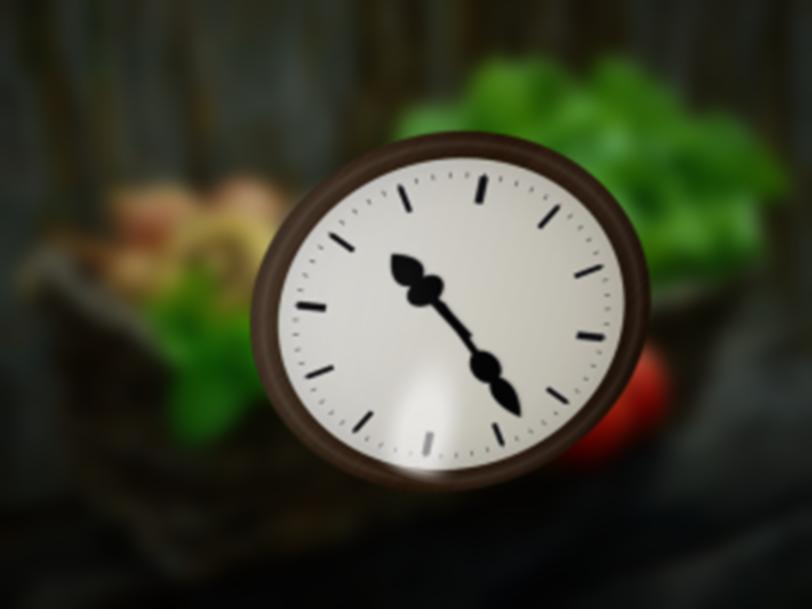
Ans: 10:23
